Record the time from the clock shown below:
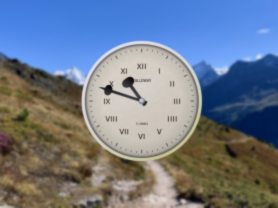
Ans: 10:48
